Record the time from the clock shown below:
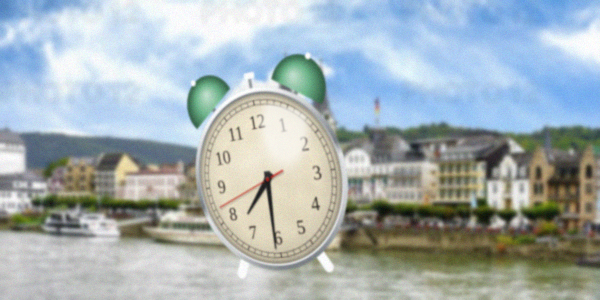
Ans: 7:30:42
